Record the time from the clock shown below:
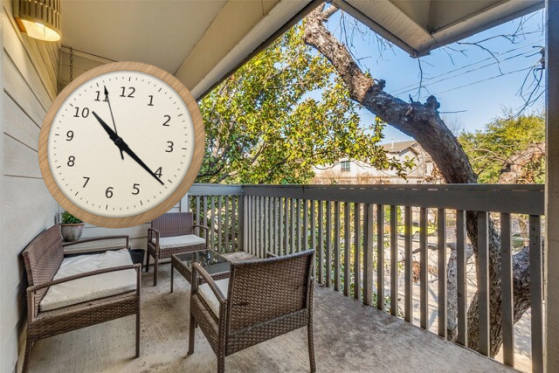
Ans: 10:20:56
